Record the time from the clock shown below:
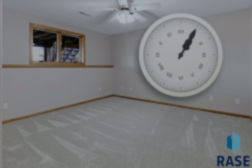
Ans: 1:05
